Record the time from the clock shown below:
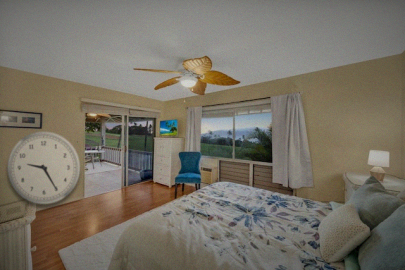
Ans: 9:25
